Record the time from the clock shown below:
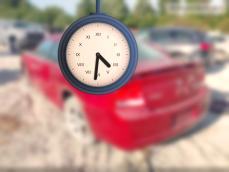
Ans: 4:31
